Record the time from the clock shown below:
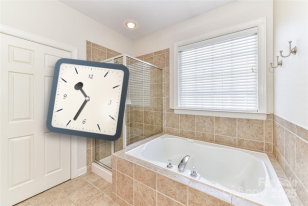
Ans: 10:34
